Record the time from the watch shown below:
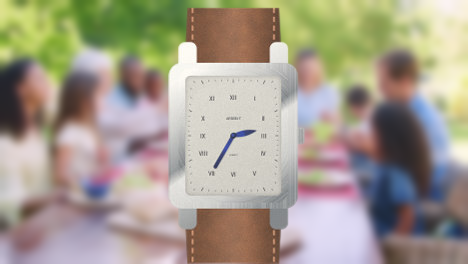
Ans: 2:35
